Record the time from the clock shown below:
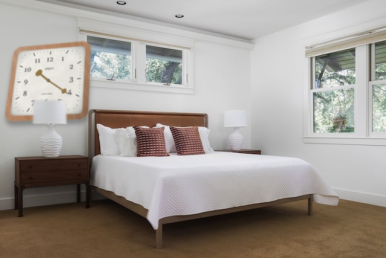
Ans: 10:21
